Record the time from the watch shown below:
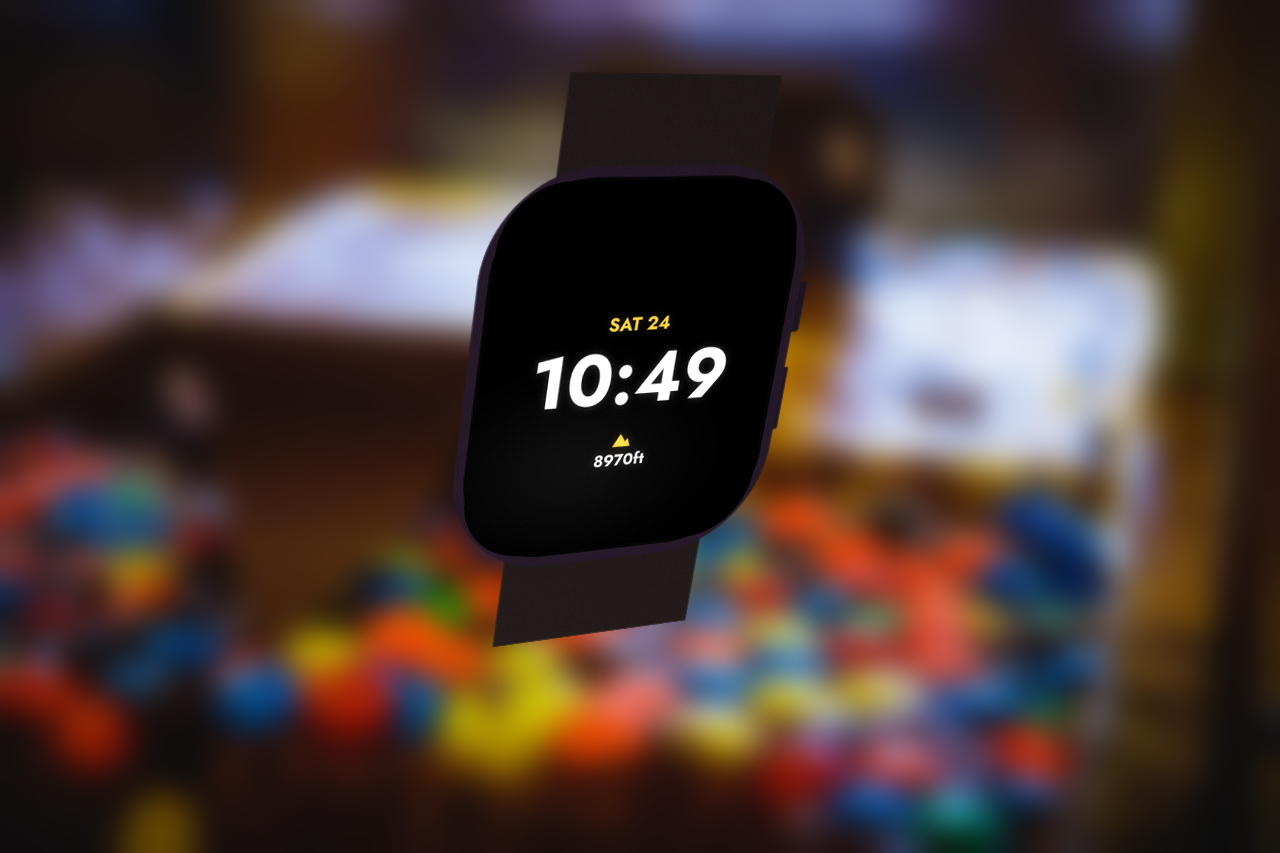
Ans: 10:49
